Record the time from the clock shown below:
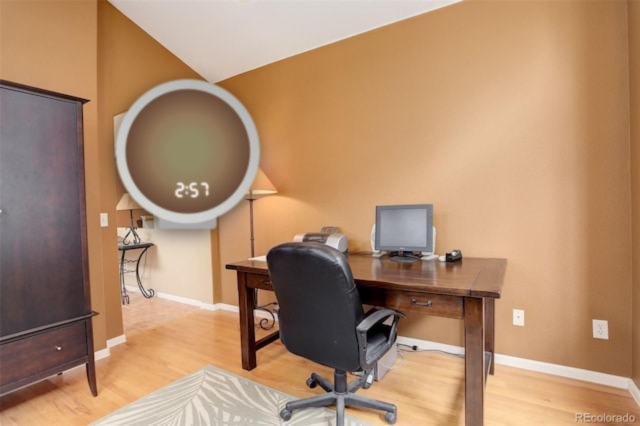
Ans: 2:57
